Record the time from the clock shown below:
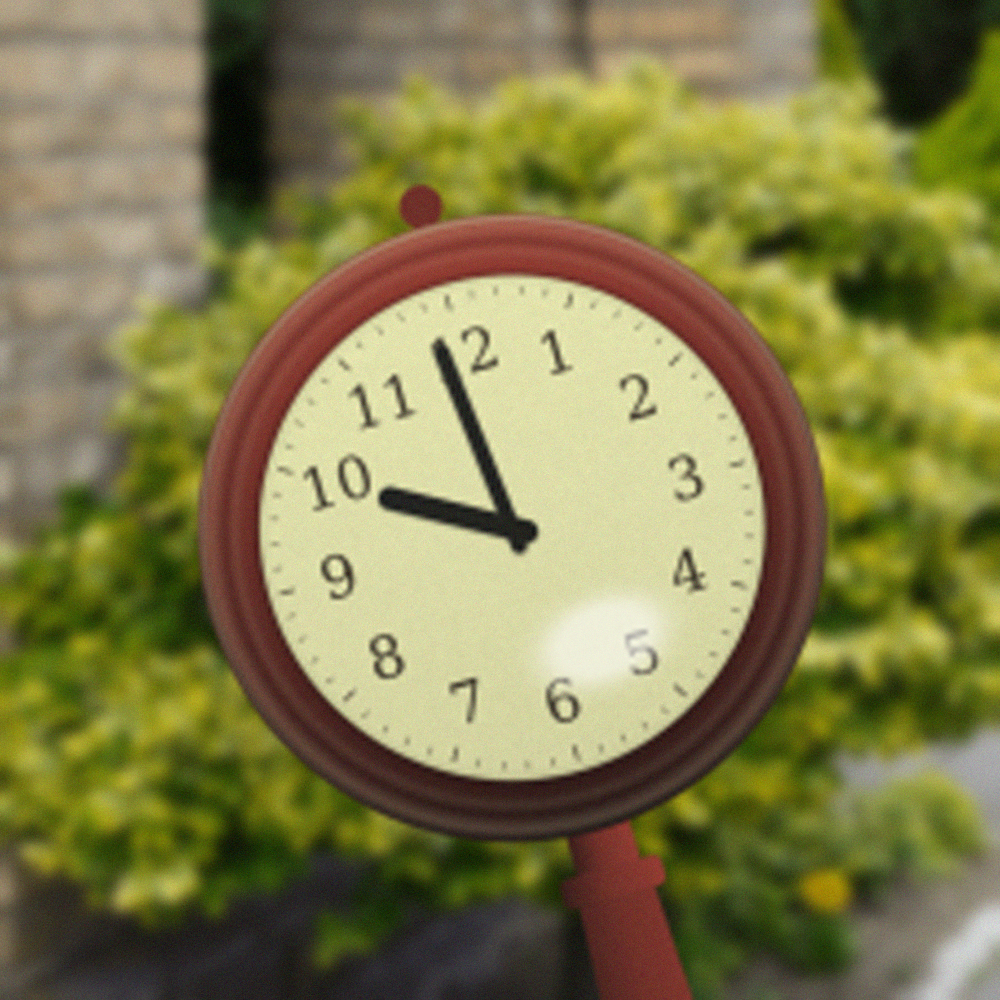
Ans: 9:59
